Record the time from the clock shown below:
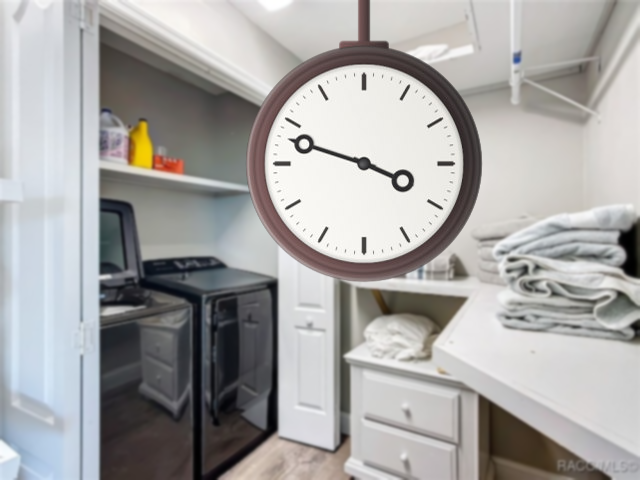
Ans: 3:48
